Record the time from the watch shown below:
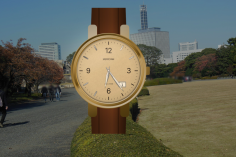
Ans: 6:24
